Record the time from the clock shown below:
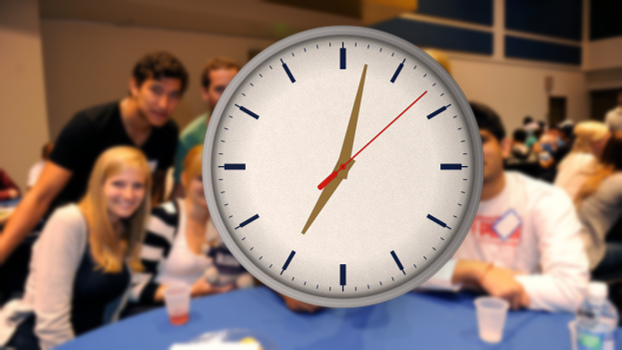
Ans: 7:02:08
